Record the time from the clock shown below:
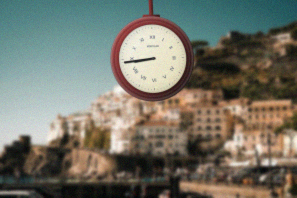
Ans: 8:44
